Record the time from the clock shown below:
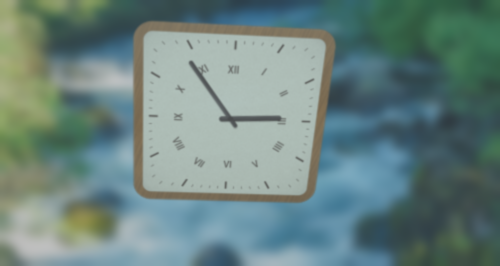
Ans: 2:54
